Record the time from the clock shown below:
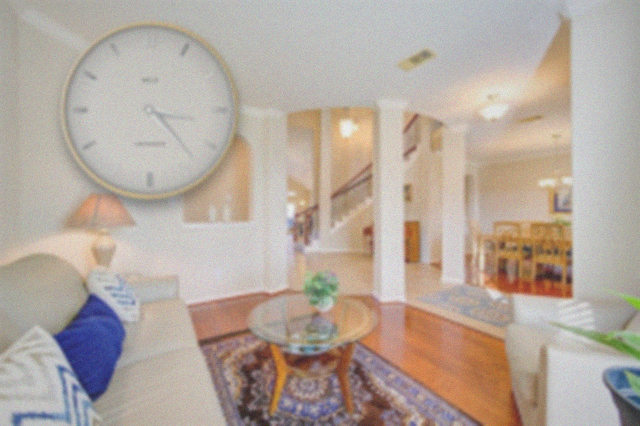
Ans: 3:23
